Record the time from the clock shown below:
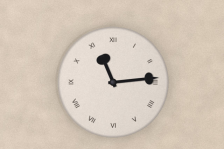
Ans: 11:14
